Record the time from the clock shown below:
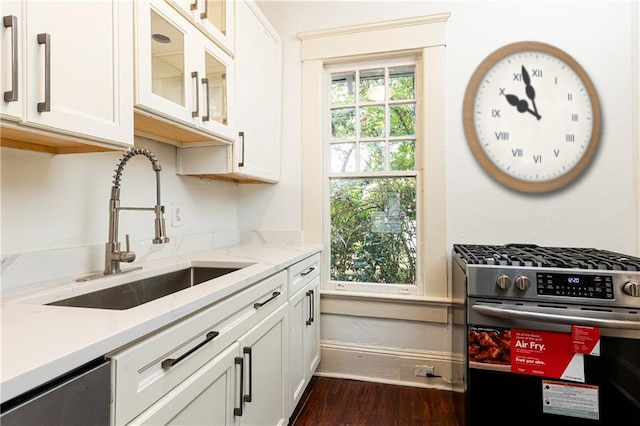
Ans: 9:57
